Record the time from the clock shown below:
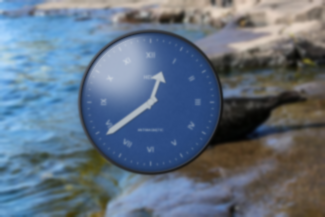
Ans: 12:39
